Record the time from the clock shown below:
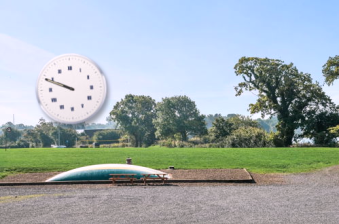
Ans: 9:49
